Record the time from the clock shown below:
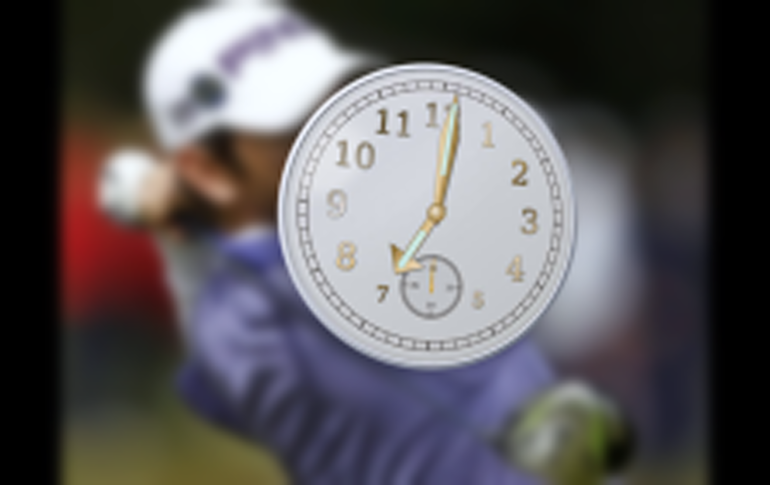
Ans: 7:01
